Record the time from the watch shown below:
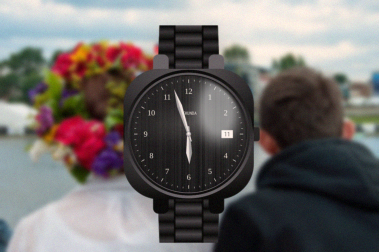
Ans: 5:57
